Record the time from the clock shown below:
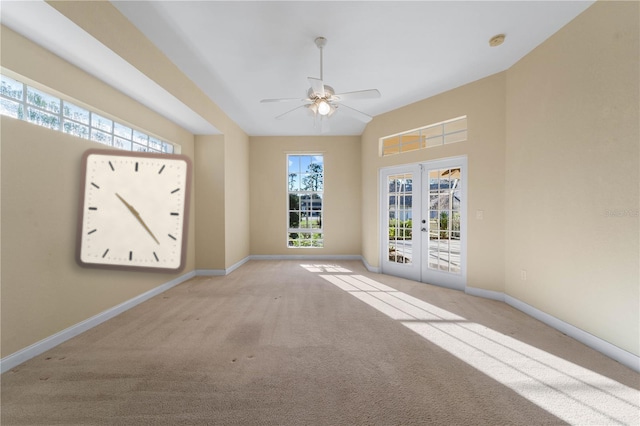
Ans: 10:23
